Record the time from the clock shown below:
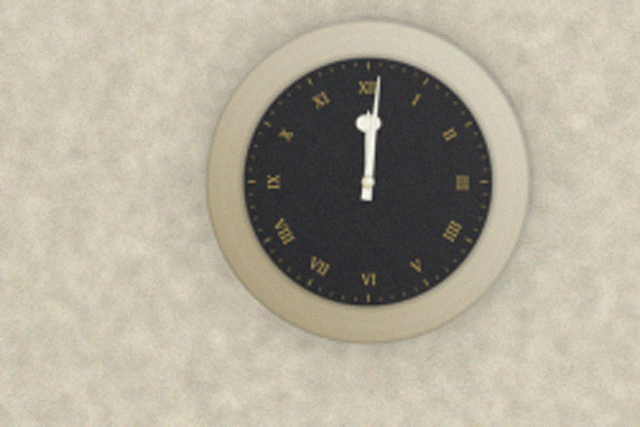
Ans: 12:01
